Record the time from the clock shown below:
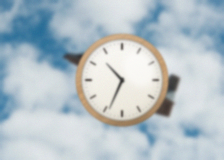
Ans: 10:34
